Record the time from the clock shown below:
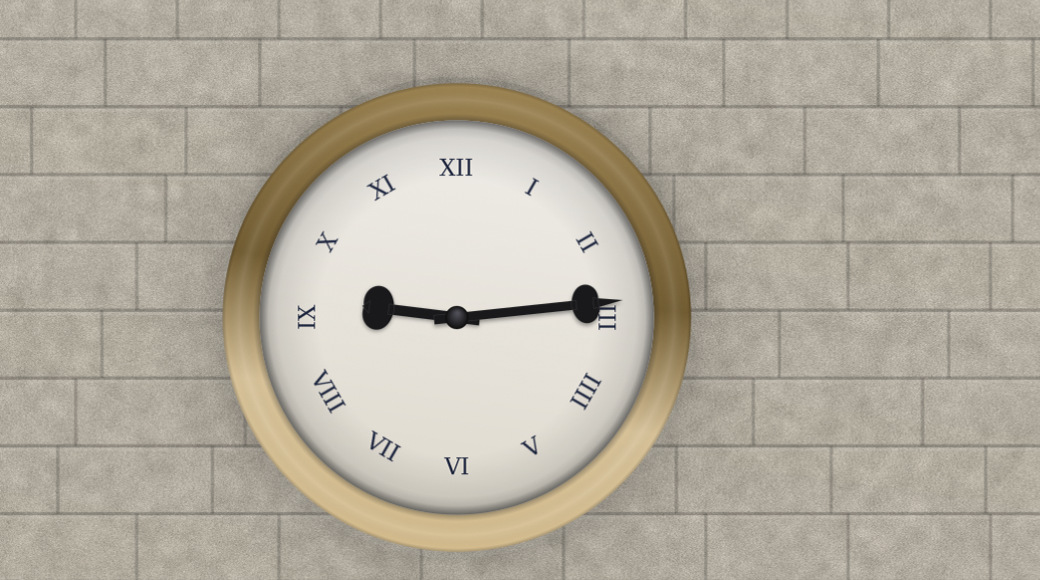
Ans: 9:14
